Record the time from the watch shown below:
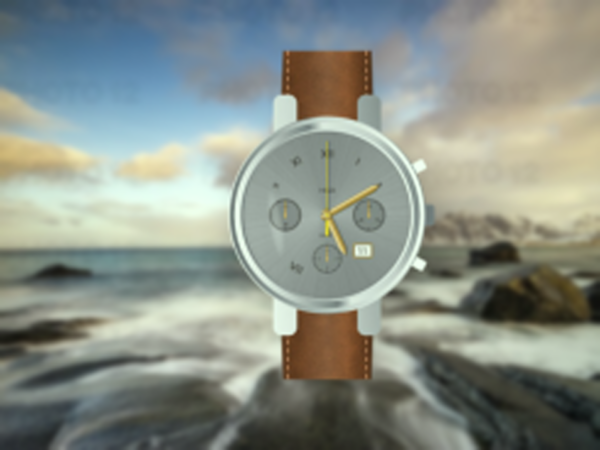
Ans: 5:10
